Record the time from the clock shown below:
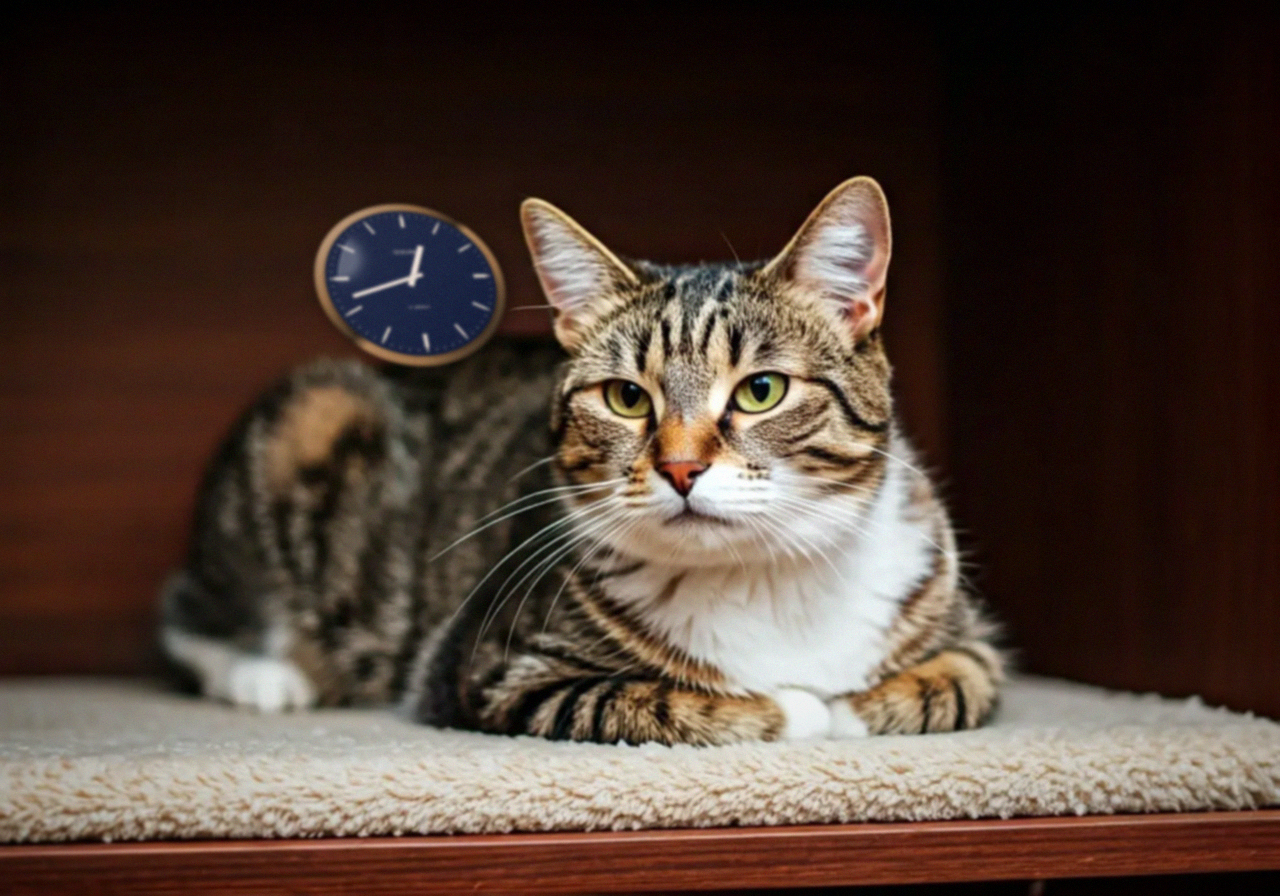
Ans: 12:42
